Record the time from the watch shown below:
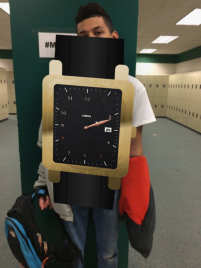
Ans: 2:11
